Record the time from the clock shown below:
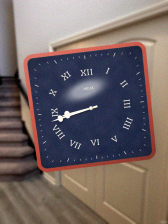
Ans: 8:43
